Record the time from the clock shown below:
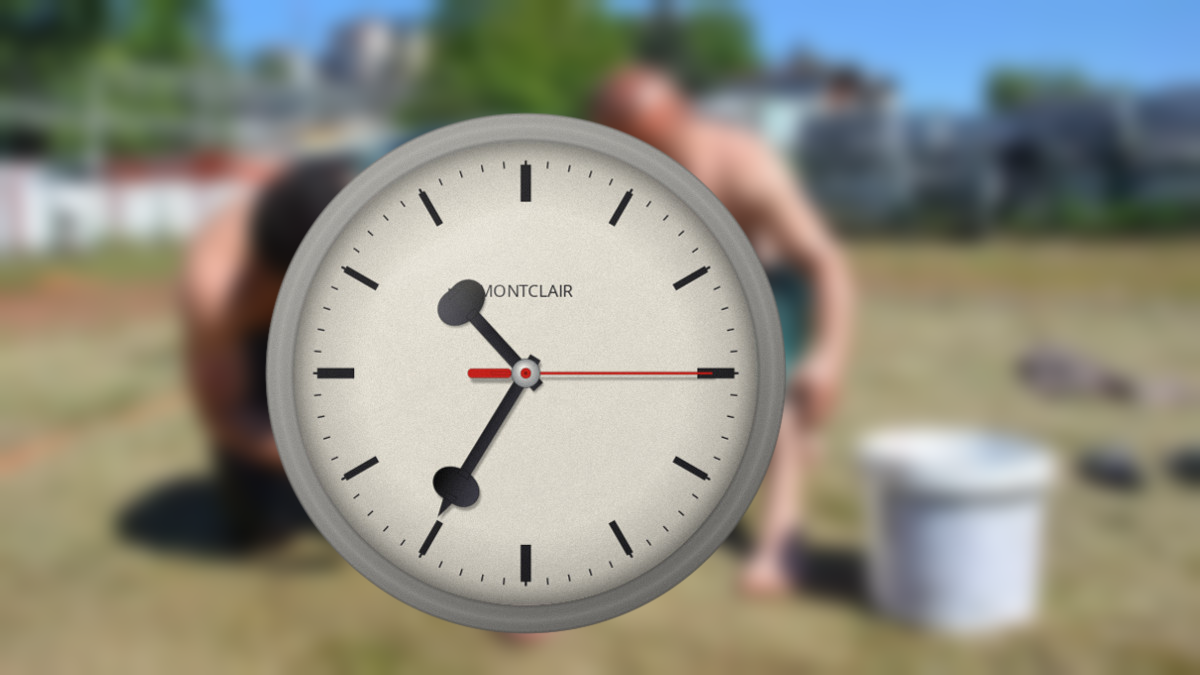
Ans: 10:35:15
